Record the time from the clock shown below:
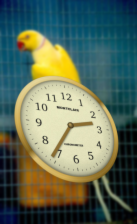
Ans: 2:36
